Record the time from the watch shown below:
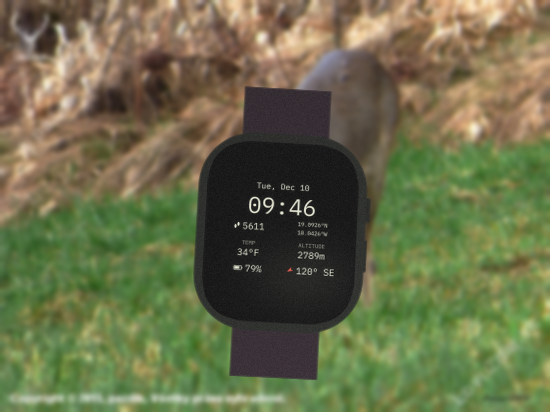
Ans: 9:46
